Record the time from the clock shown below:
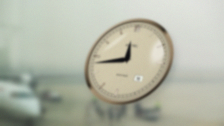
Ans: 11:43
